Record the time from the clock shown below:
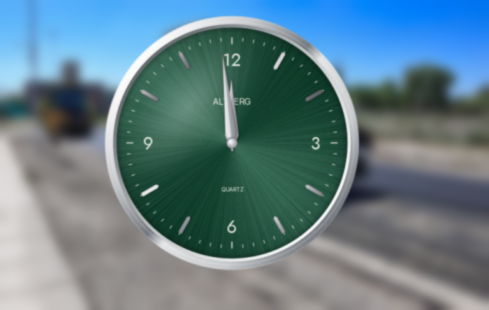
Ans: 11:59
